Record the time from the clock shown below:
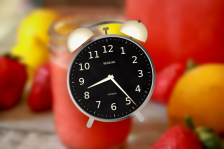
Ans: 8:24
